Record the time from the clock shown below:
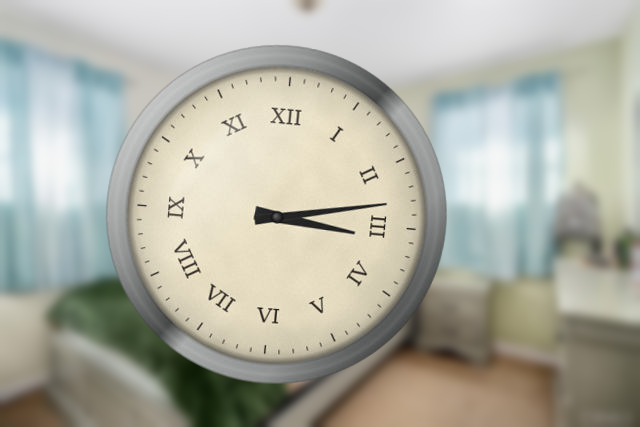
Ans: 3:13
